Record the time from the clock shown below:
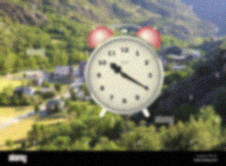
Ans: 10:20
